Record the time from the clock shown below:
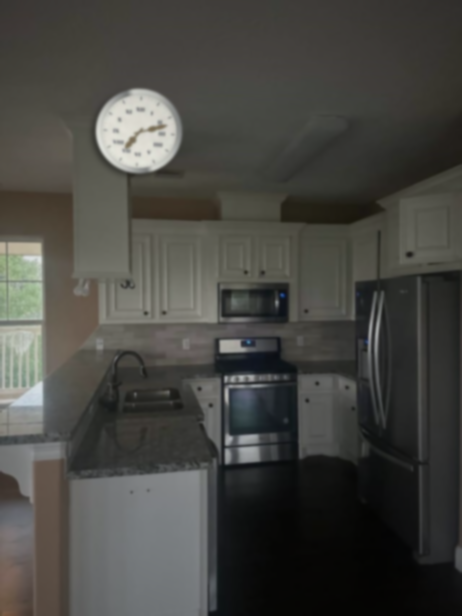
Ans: 7:12
